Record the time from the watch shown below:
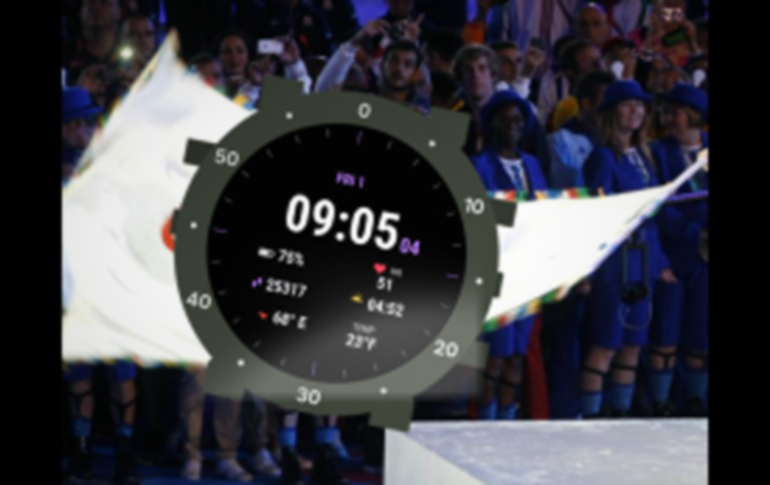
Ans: 9:05
